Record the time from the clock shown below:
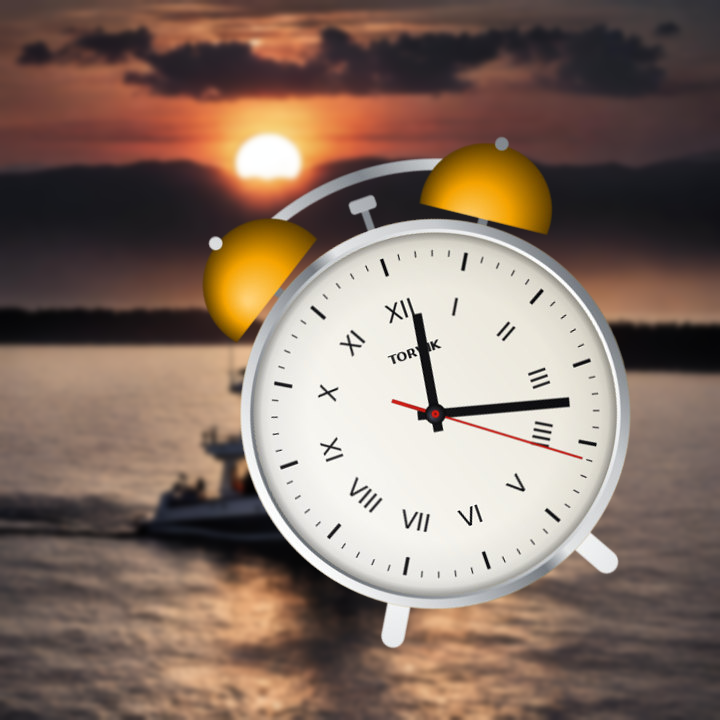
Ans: 12:17:21
